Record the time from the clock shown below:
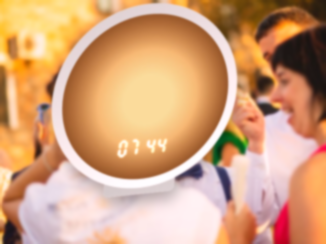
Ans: 7:44
